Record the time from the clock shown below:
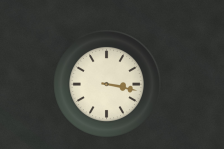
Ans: 3:17
